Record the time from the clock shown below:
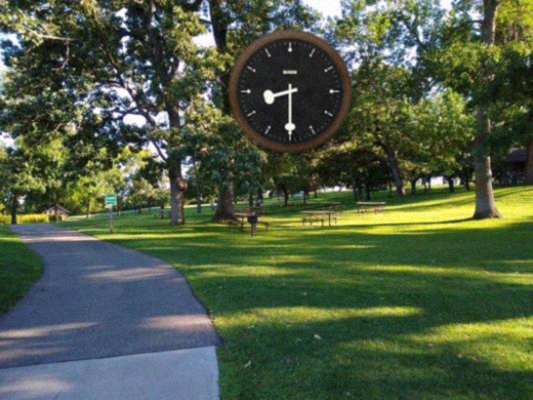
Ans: 8:30
